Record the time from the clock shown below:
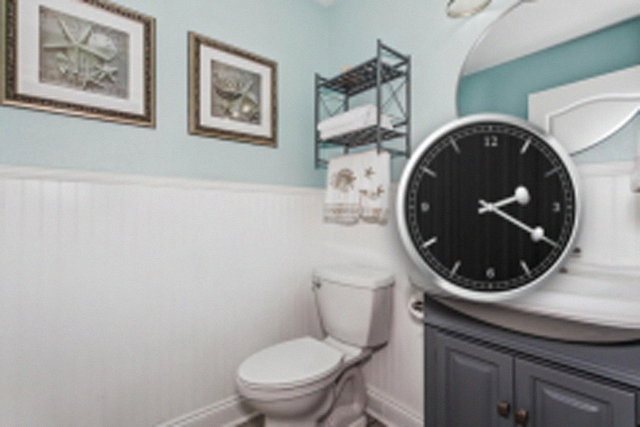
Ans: 2:20
